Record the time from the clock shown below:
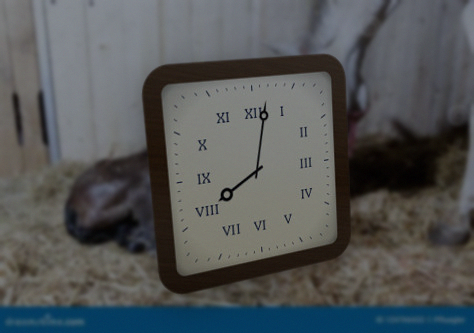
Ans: 8:02
